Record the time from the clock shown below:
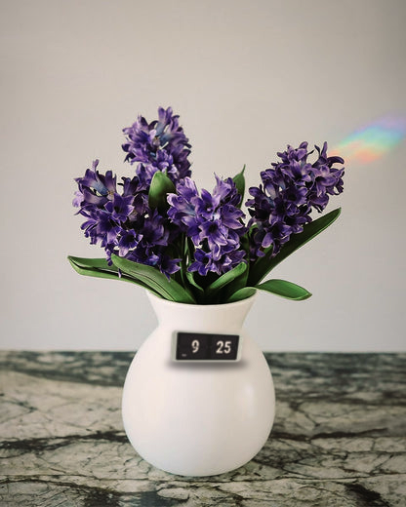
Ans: 9:25
